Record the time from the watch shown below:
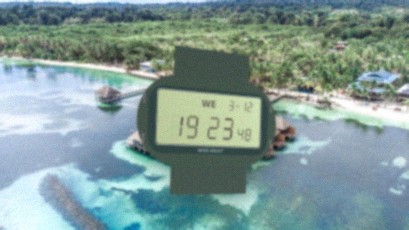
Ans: 19:23:48
